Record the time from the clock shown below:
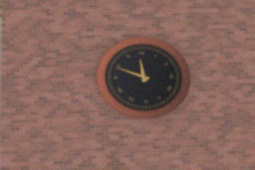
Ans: 11:49
